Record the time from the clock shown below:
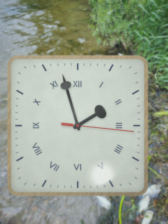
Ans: 1:57:16
